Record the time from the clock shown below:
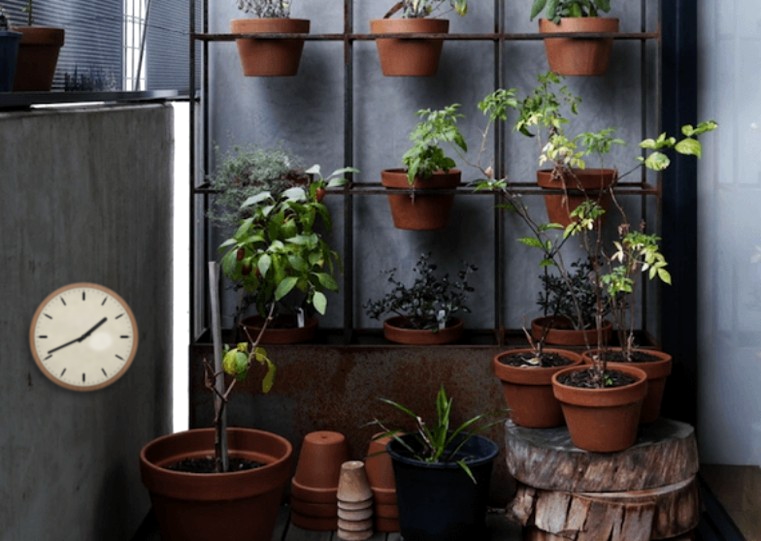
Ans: 1:41
